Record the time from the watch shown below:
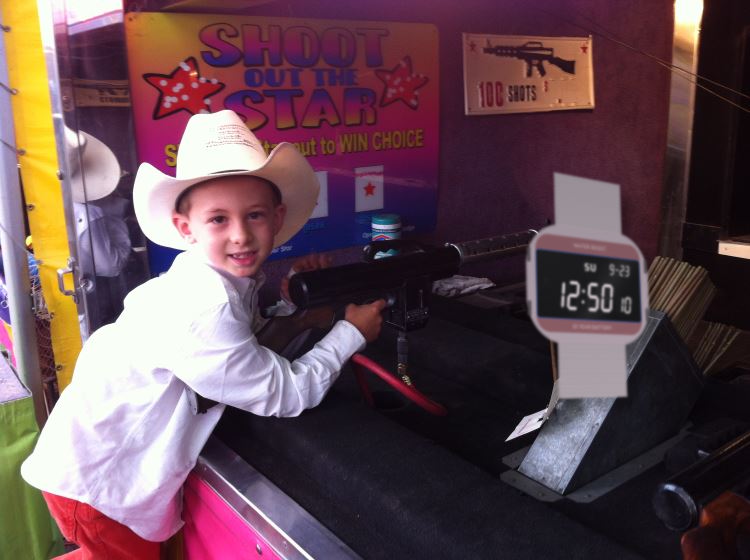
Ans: 12:50:10
